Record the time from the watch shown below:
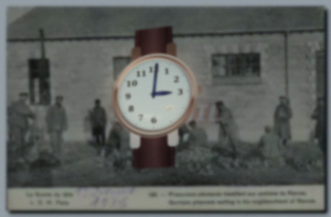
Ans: 3:01
